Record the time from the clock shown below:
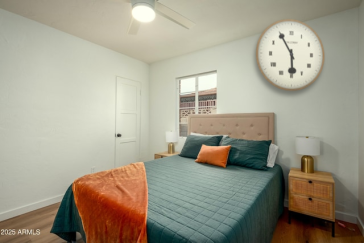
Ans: 5:55
